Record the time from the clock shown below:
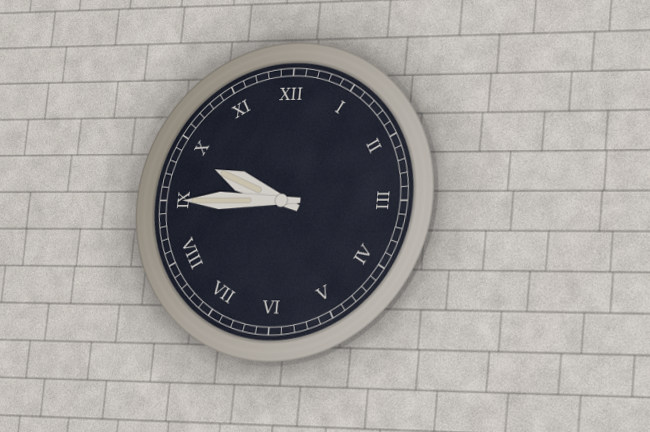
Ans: 9:45
